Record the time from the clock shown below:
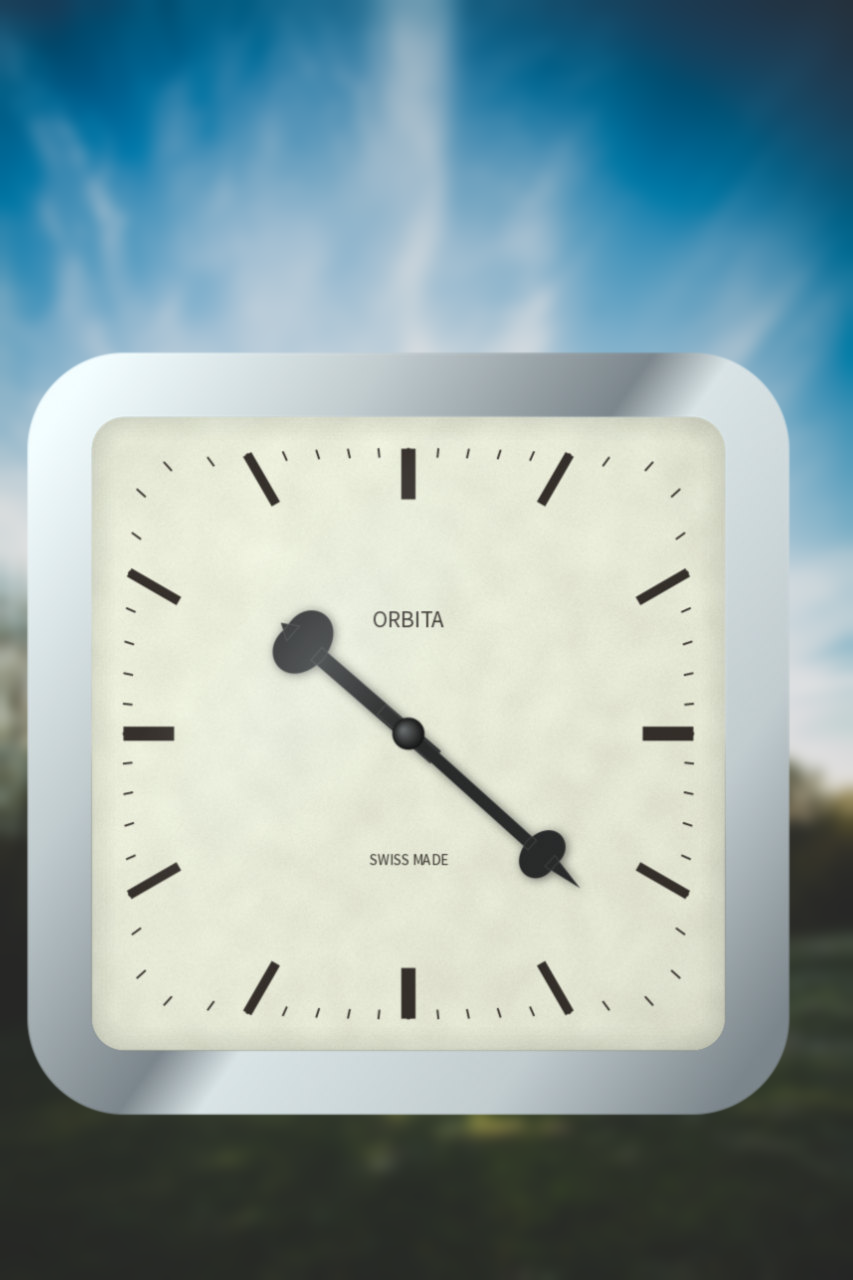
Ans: 10:22
